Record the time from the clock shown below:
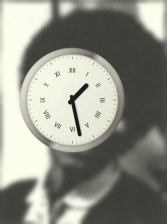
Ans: 1:28
